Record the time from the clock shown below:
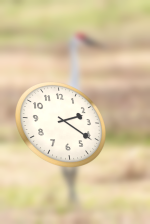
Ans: 2:21
